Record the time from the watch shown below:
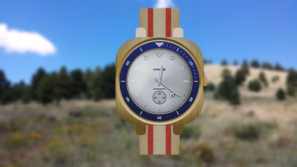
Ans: 12:21
